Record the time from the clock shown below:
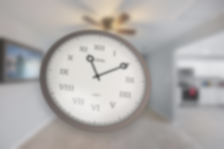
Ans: 11:10
